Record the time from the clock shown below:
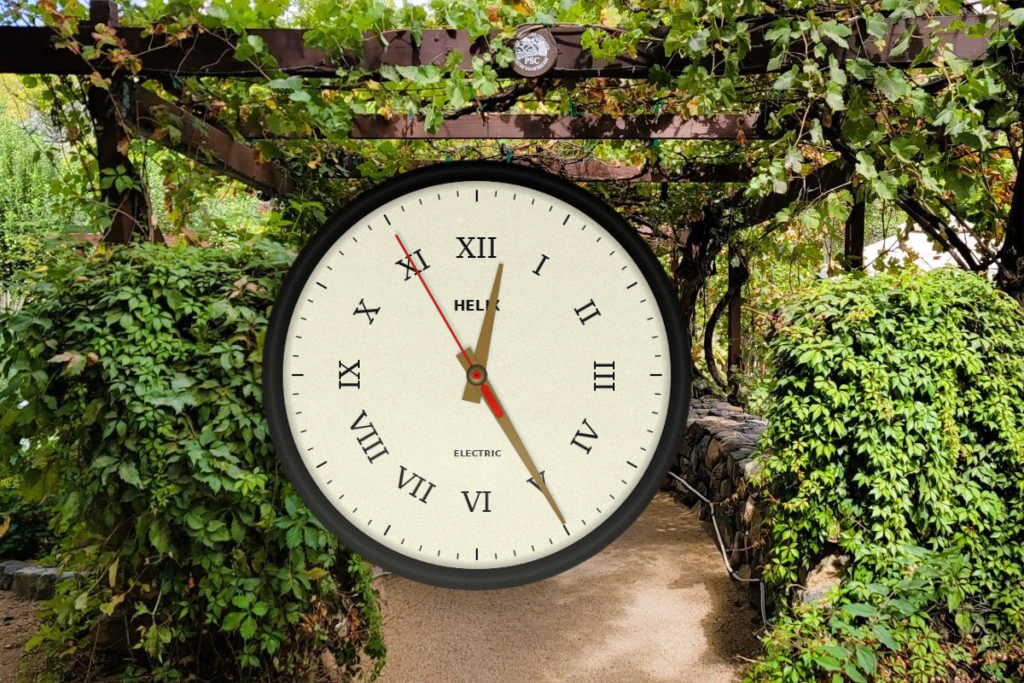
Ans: 12:24:55
